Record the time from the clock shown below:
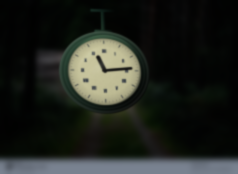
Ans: 11:14
